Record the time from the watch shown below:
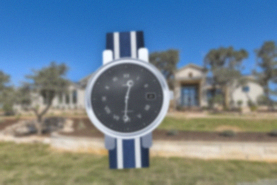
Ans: 12:31
